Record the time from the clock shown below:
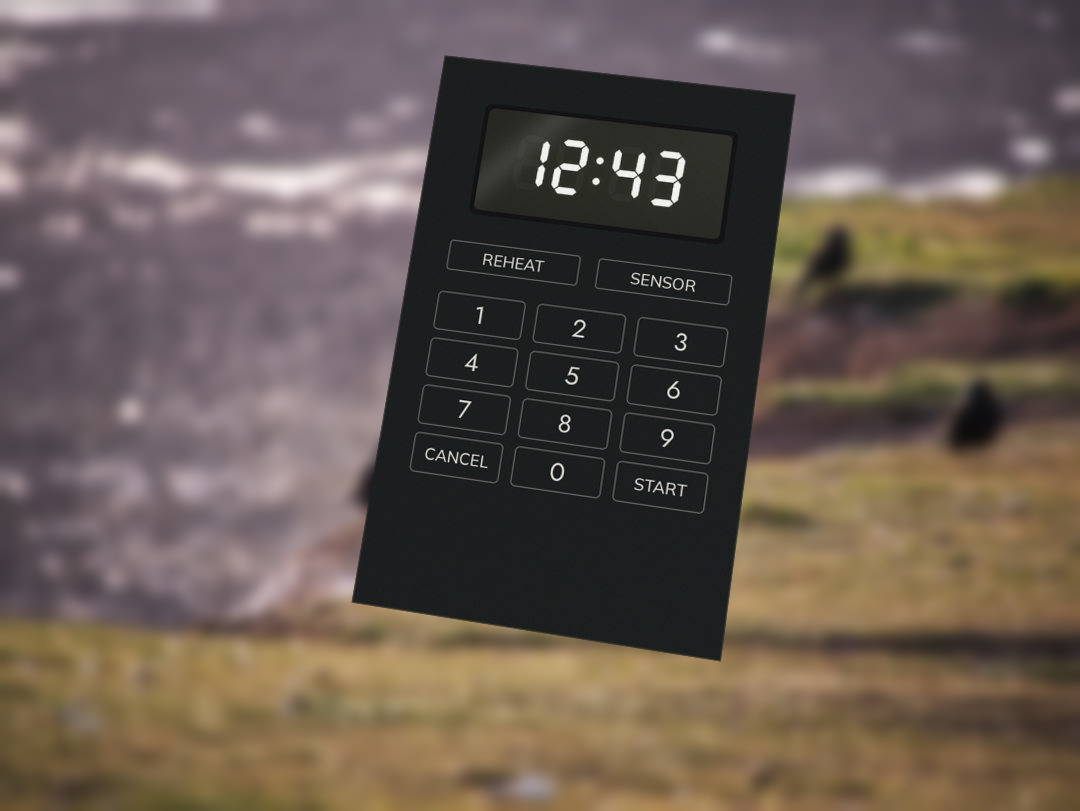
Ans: 12:43
